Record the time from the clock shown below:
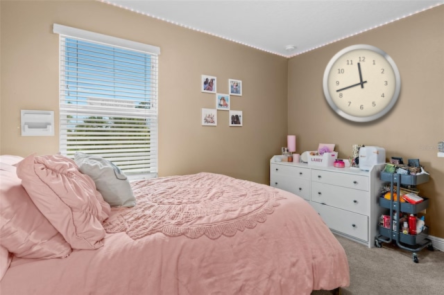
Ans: 11:42
